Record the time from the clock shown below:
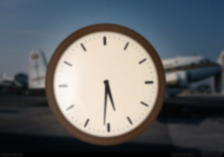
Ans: 5:31
